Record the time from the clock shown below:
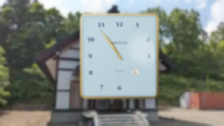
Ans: 10:54
